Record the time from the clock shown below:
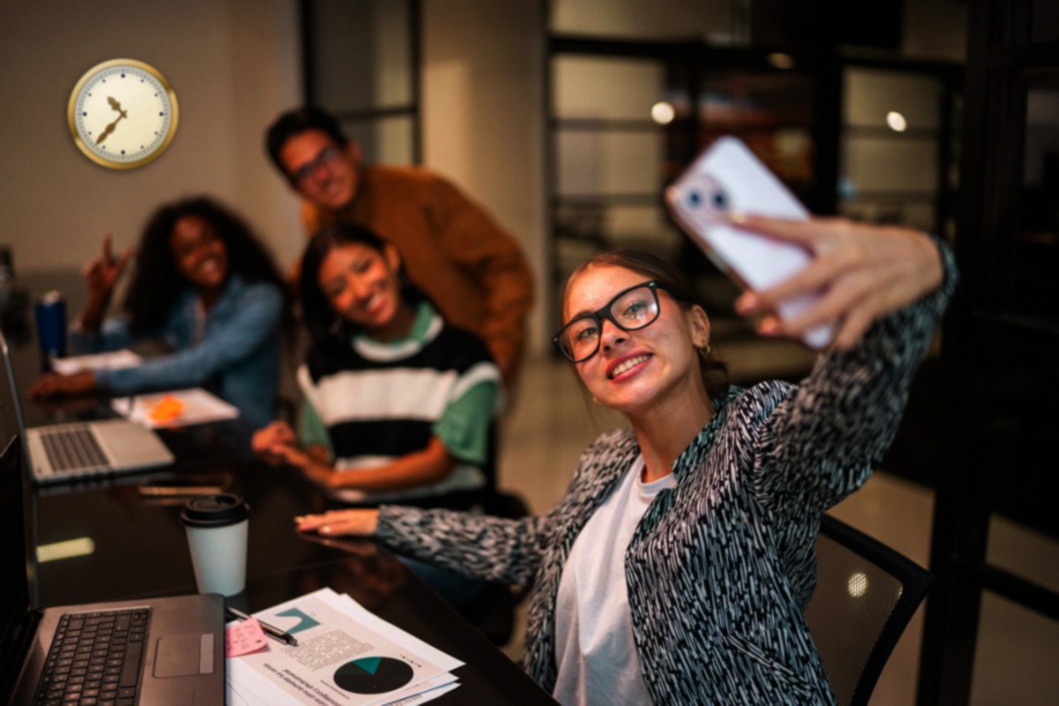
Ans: 10:37
